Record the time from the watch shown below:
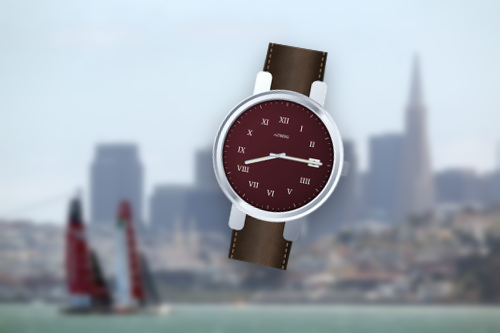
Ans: 8:15
